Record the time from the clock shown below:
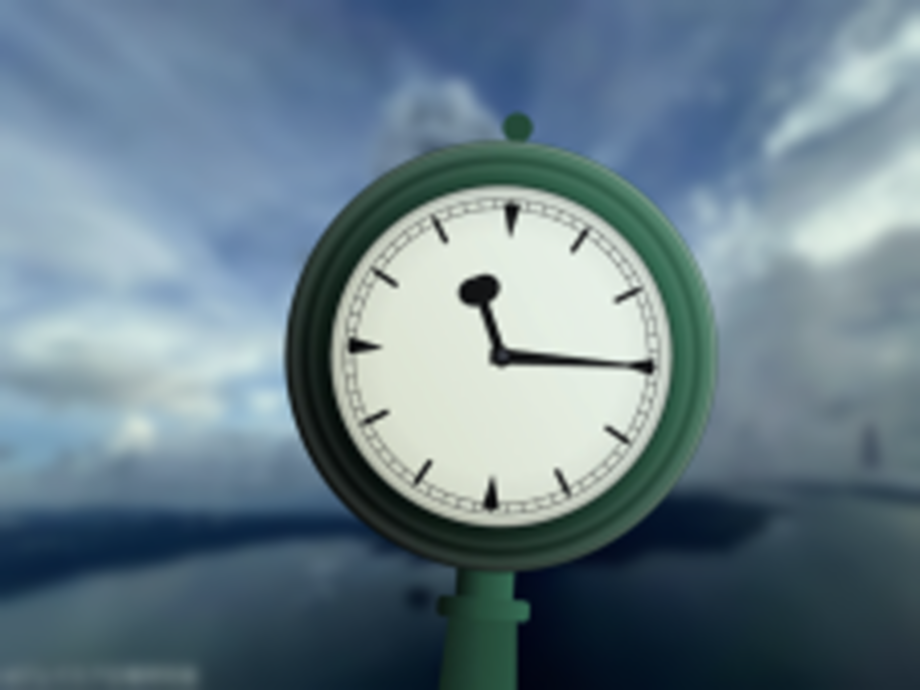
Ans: 11:15
